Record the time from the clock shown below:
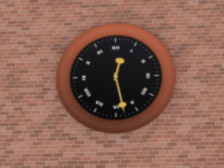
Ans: 12:28
